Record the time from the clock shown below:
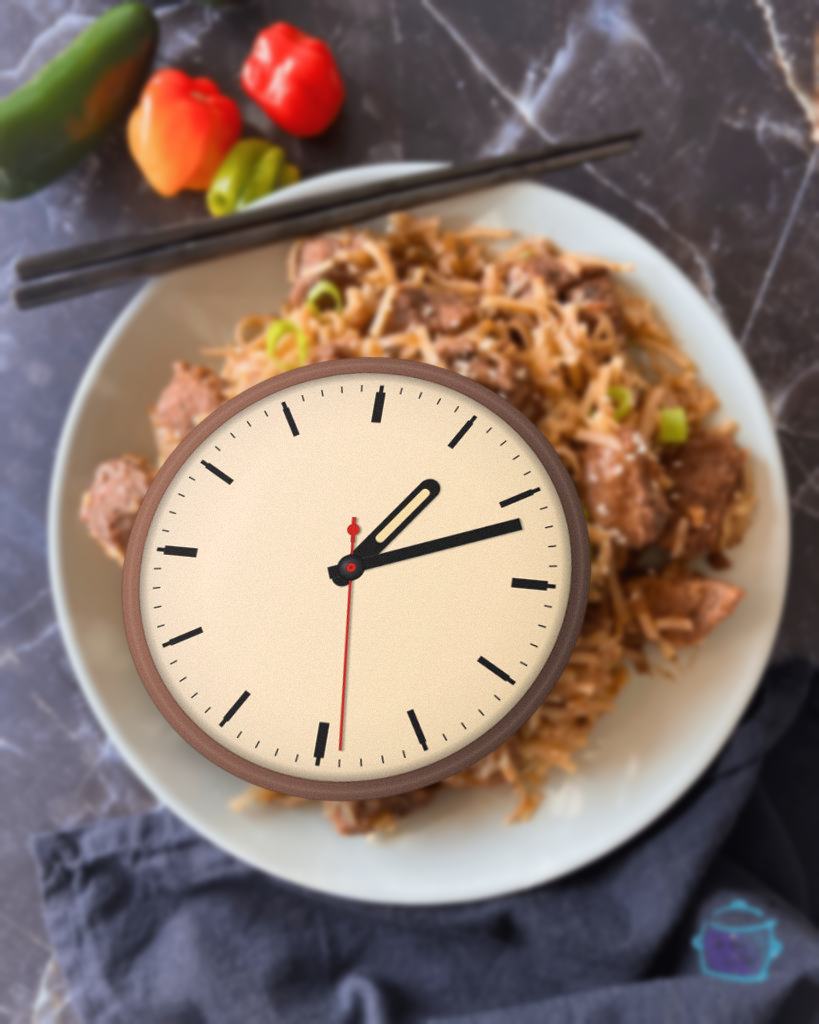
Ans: 1:11:29
